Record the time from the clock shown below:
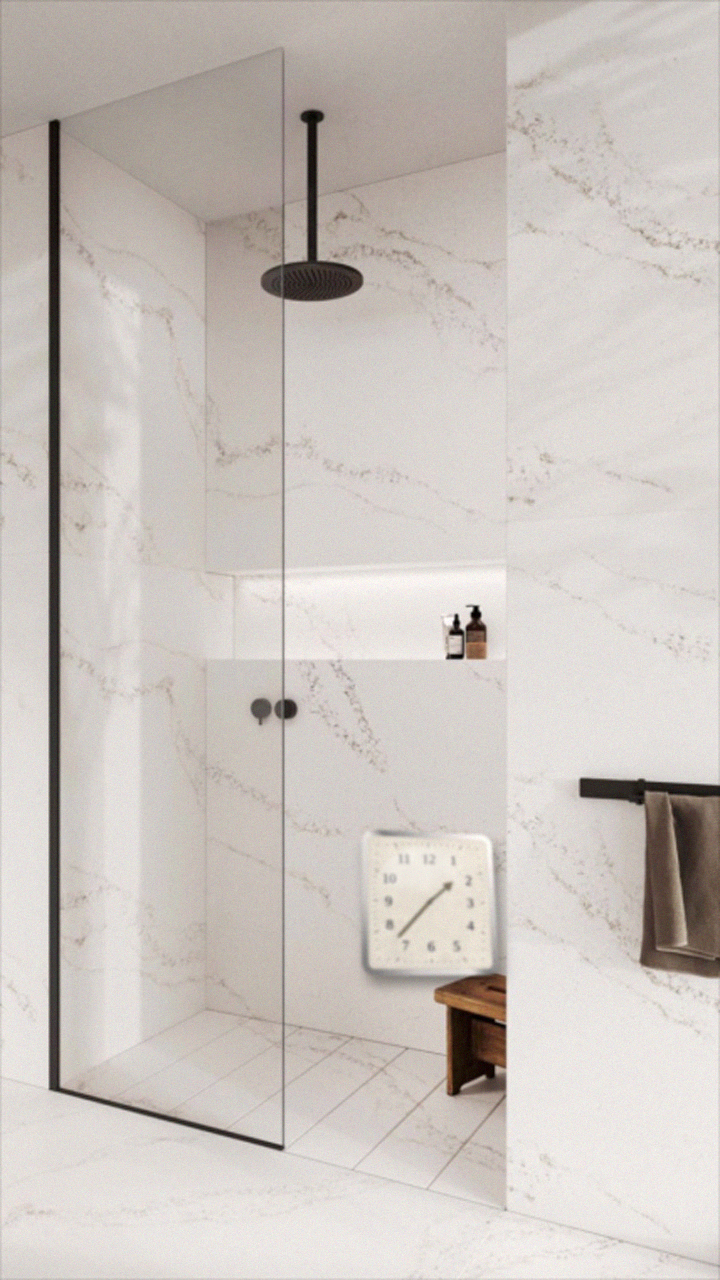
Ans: 1:37
